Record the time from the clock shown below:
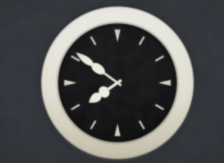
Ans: 7:51
